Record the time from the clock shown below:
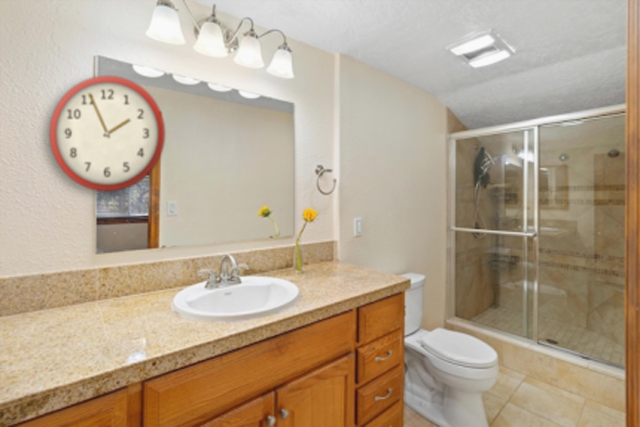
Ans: 1:56
